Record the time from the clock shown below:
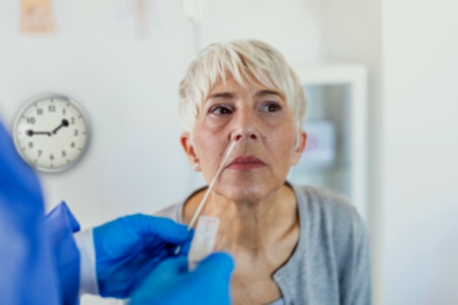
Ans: 1:45
